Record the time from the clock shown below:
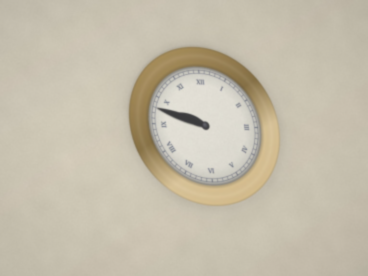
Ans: 9:48
